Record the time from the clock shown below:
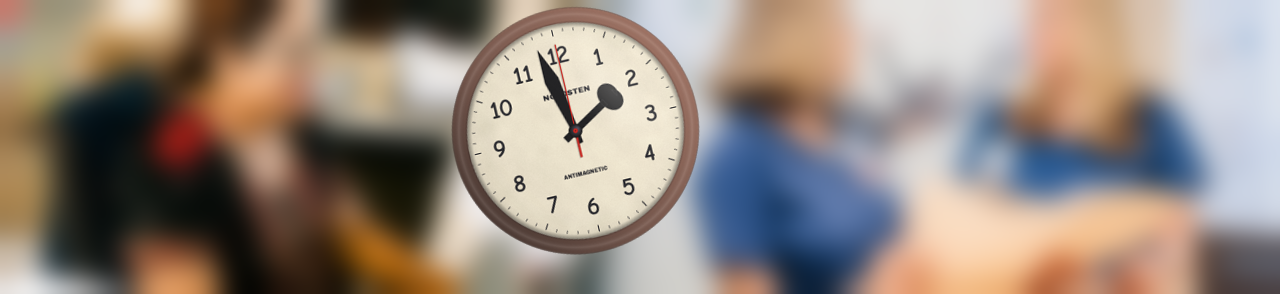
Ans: 1:58:00
